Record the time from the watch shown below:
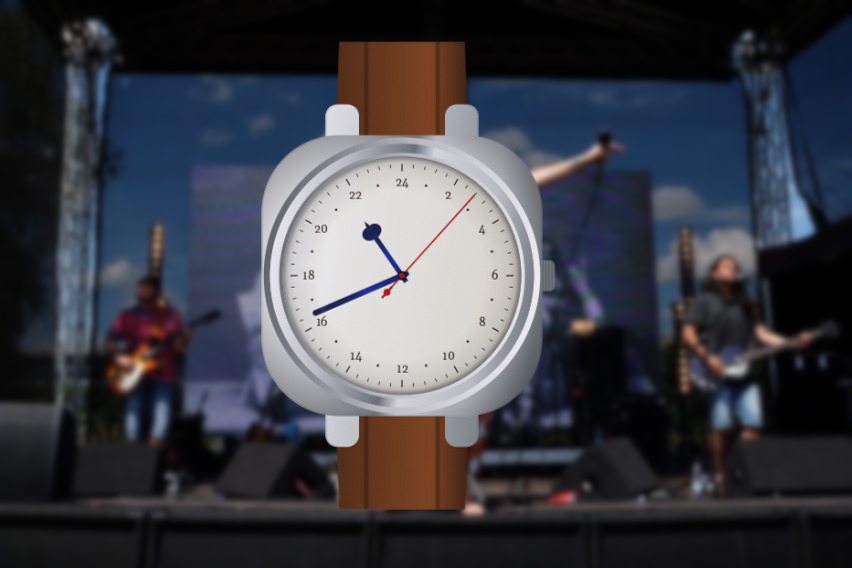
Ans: 21:41:07
